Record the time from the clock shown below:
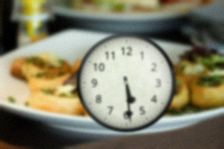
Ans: 5:29
